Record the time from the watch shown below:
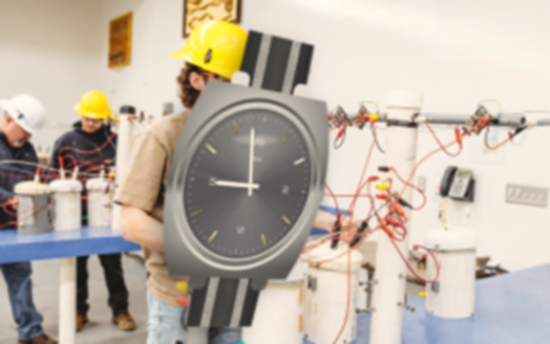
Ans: 8:58
